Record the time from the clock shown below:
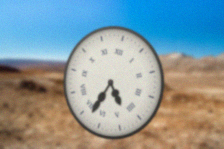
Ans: 4:33
